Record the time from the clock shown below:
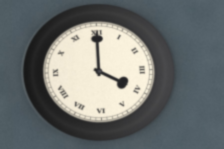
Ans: 4:00
